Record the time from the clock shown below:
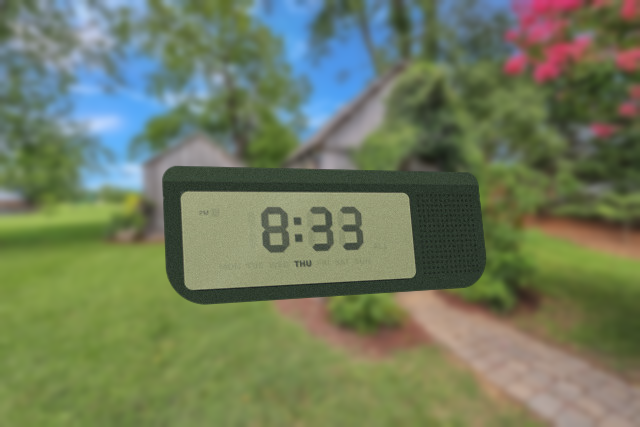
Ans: 8:33
